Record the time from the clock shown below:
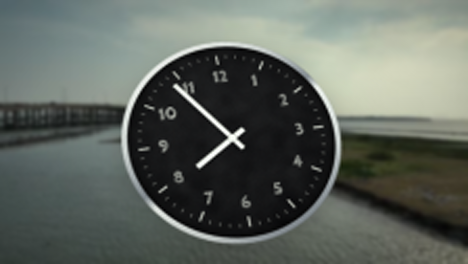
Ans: 7:54
